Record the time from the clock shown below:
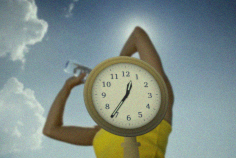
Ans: 12:36
